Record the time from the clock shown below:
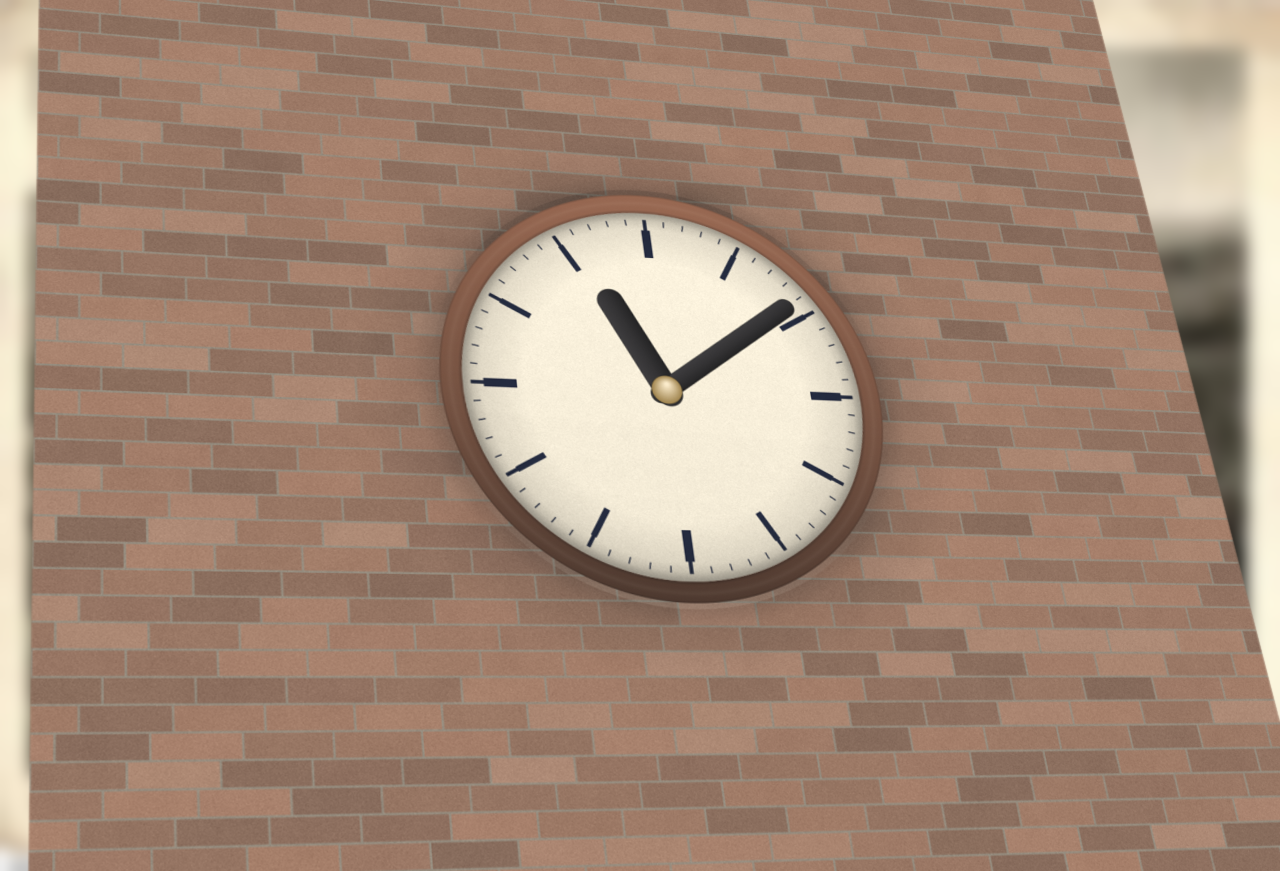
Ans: 11:09
